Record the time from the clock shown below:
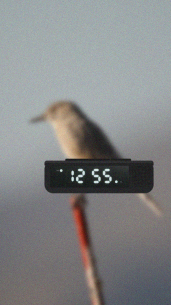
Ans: 12:55
